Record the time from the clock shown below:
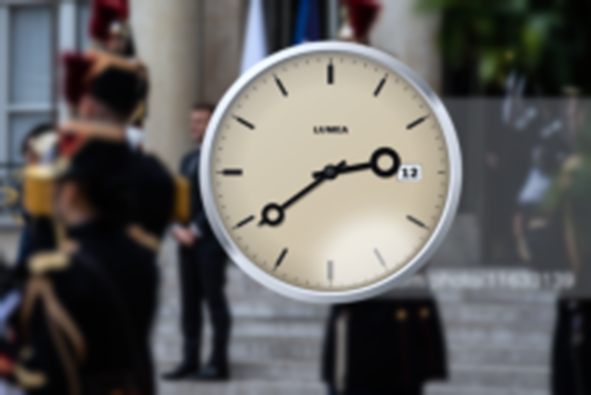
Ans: 2:39
